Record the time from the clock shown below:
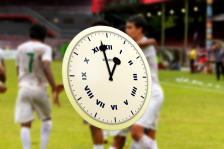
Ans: 12:58
